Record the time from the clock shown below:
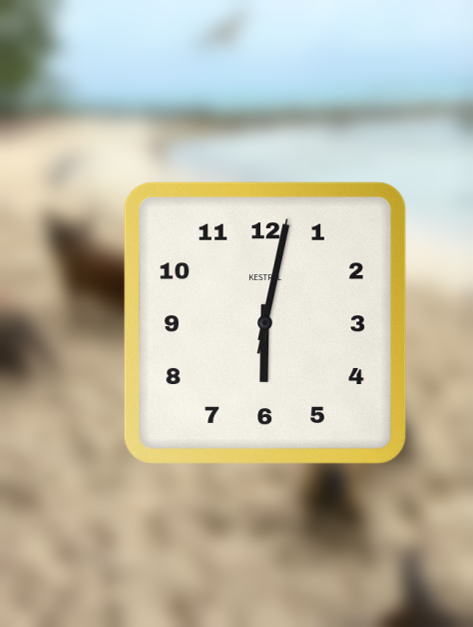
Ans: 6:02:02
